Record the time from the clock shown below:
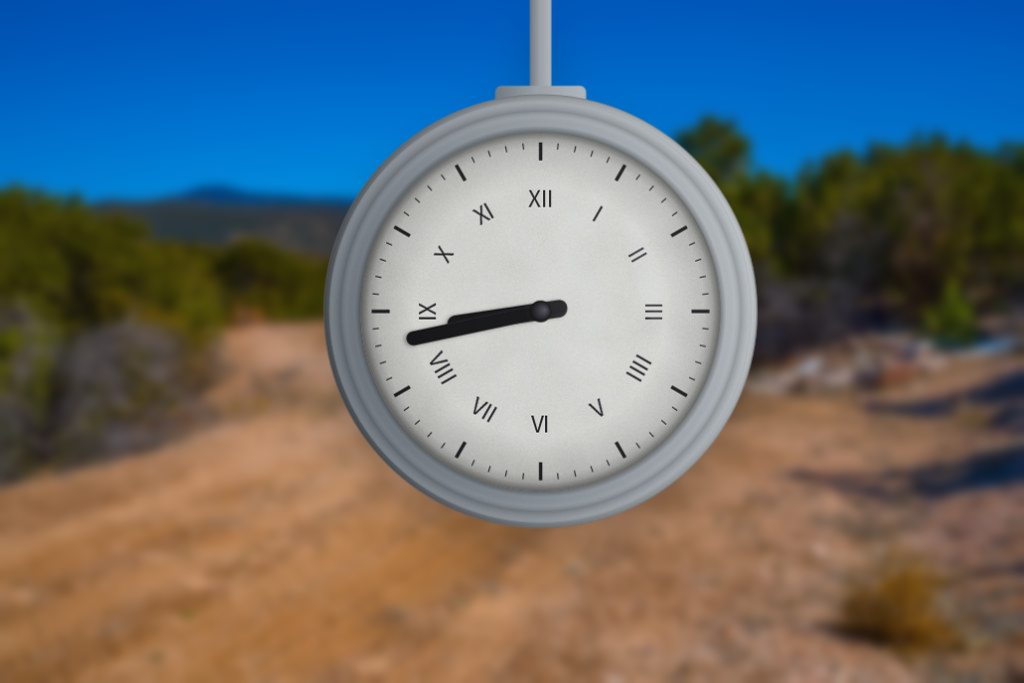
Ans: 8:43
